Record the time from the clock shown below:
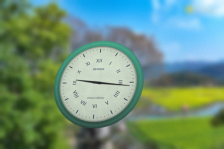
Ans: 9:16
